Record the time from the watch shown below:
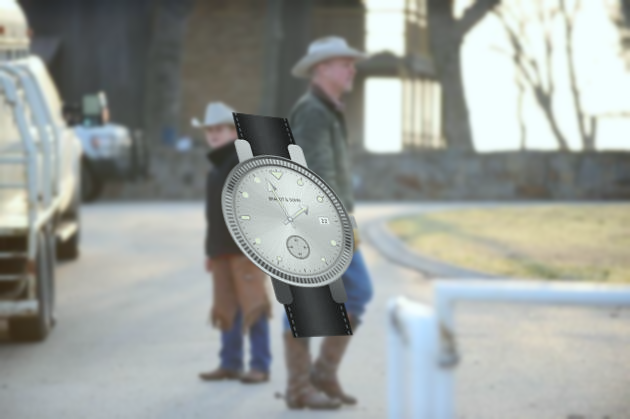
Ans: 1:57
